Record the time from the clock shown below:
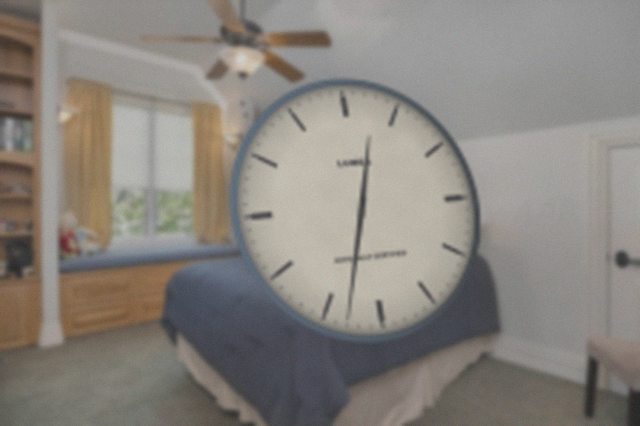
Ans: 12:33
